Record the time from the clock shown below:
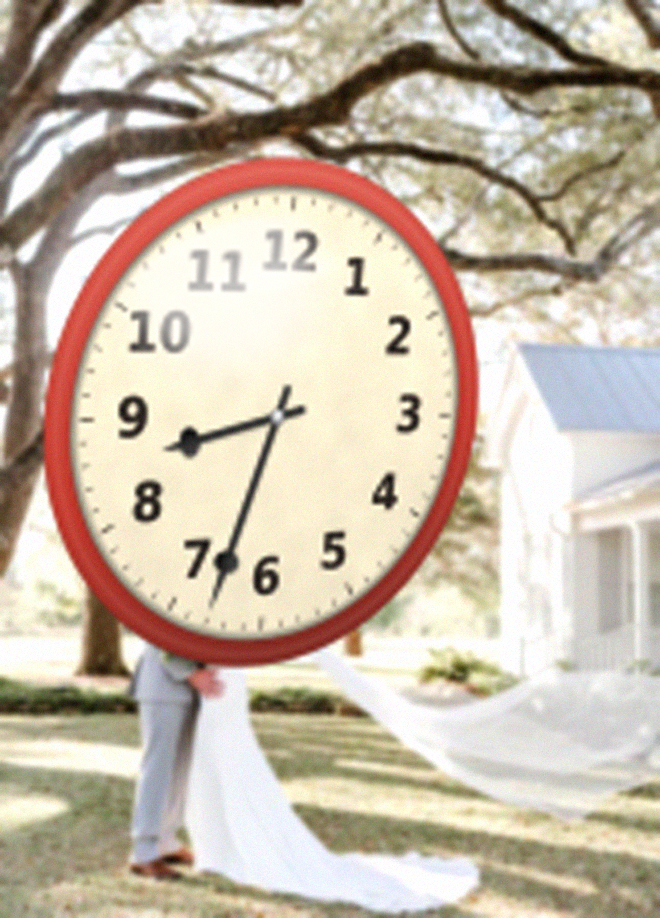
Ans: 8:33
